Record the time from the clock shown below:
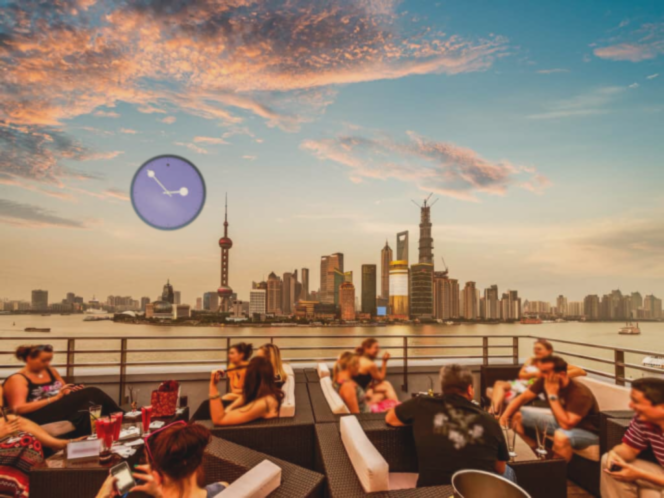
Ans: 2:53
